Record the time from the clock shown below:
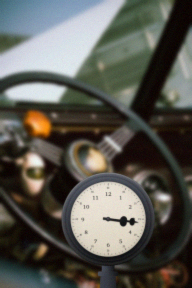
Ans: 3:16
